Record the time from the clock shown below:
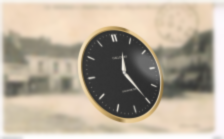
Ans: 12:25
